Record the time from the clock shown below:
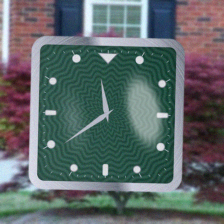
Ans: 11:39
